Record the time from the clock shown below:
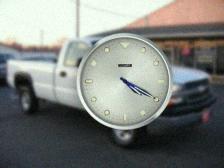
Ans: 4:20
